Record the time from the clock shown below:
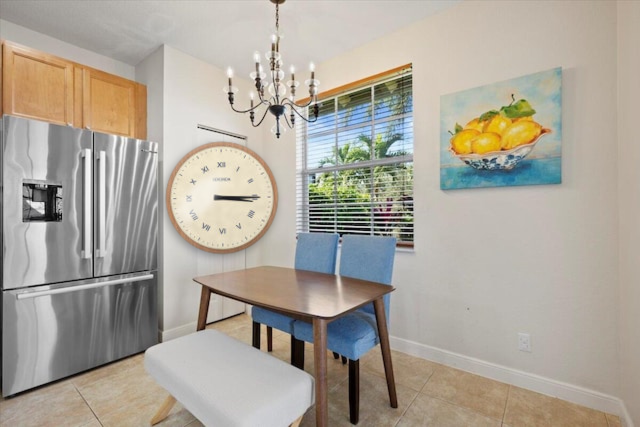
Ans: 3:15
